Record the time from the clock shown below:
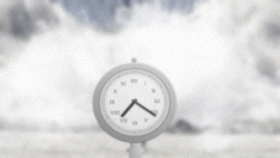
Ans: 7:21
